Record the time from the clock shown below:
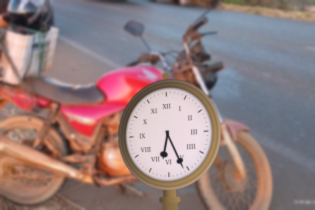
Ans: 6:26
